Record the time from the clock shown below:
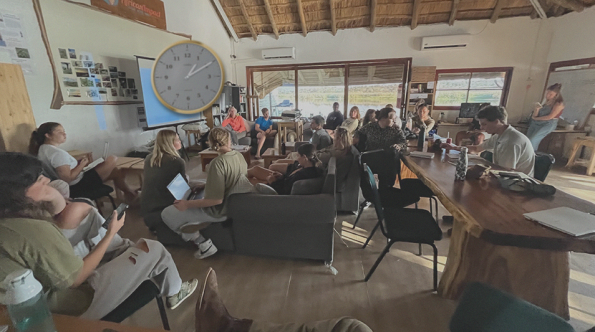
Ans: 1:10
